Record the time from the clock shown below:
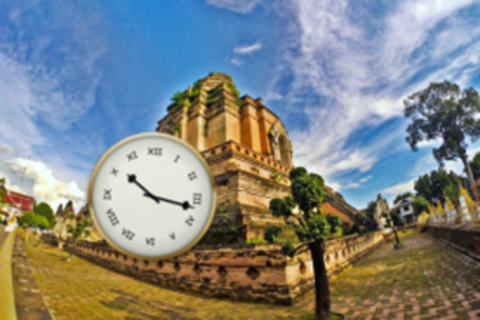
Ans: 10:17
